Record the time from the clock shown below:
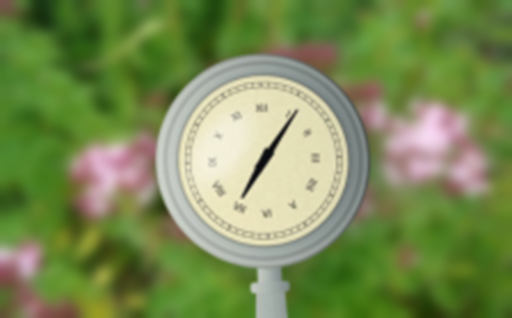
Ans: 7:06
